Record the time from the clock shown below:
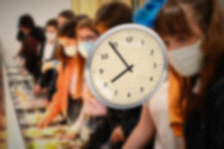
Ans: 7:54
